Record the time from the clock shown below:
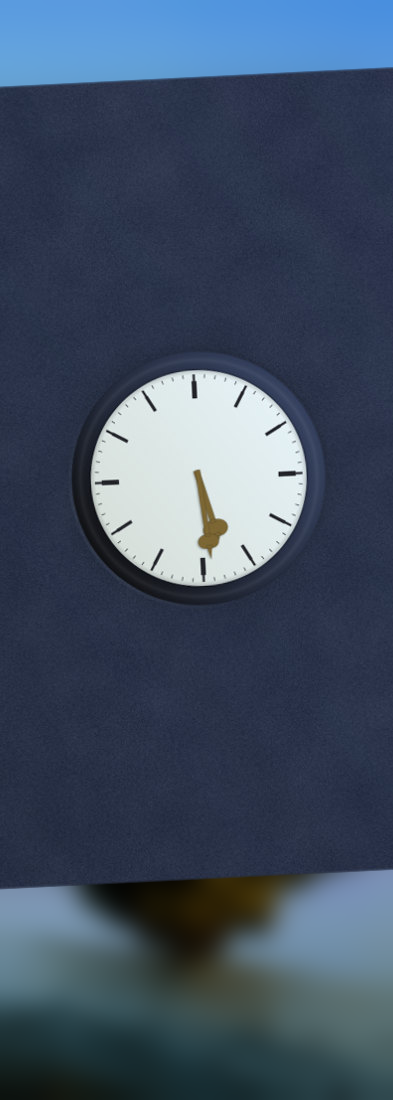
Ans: 5:29
